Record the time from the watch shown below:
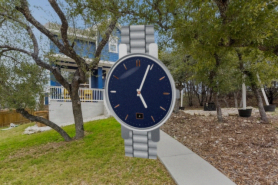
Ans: 5:04
